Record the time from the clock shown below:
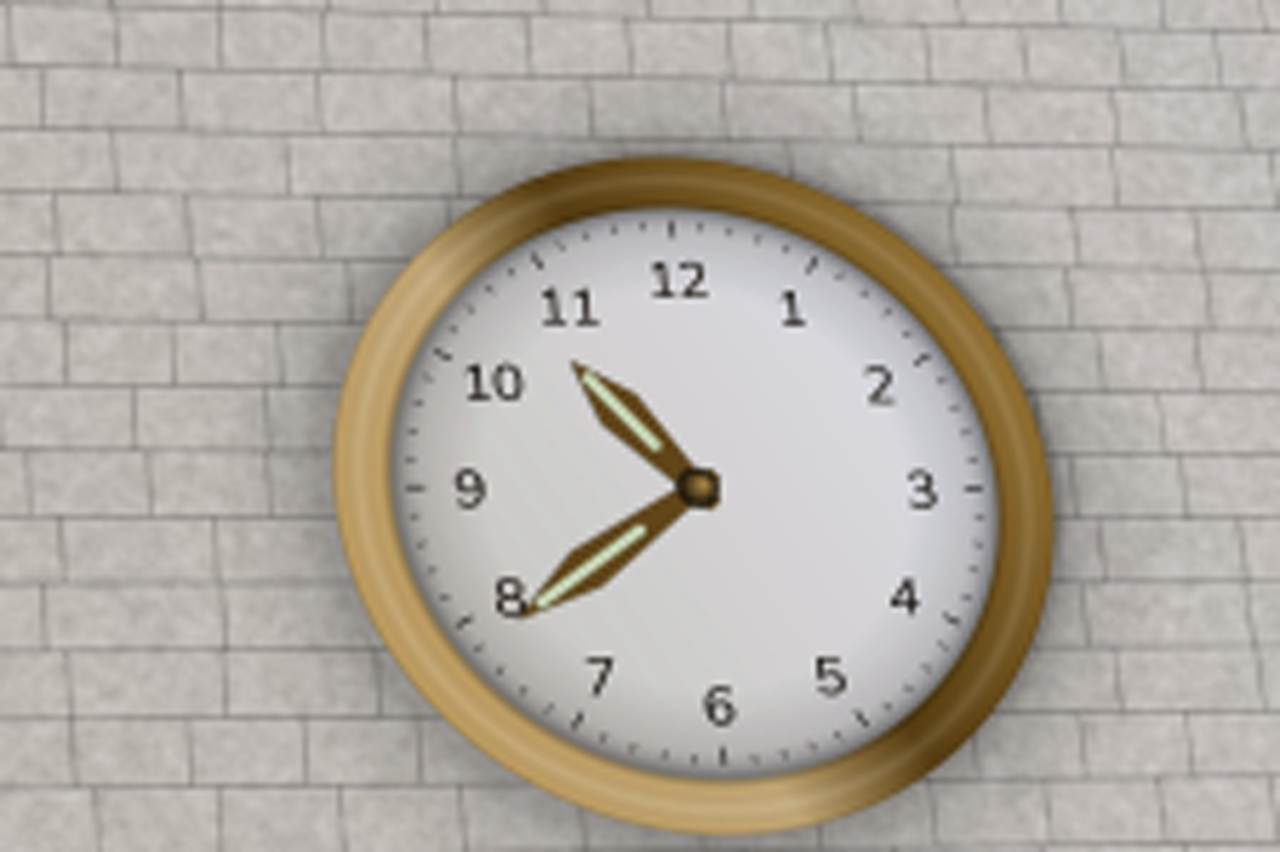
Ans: 10:39
